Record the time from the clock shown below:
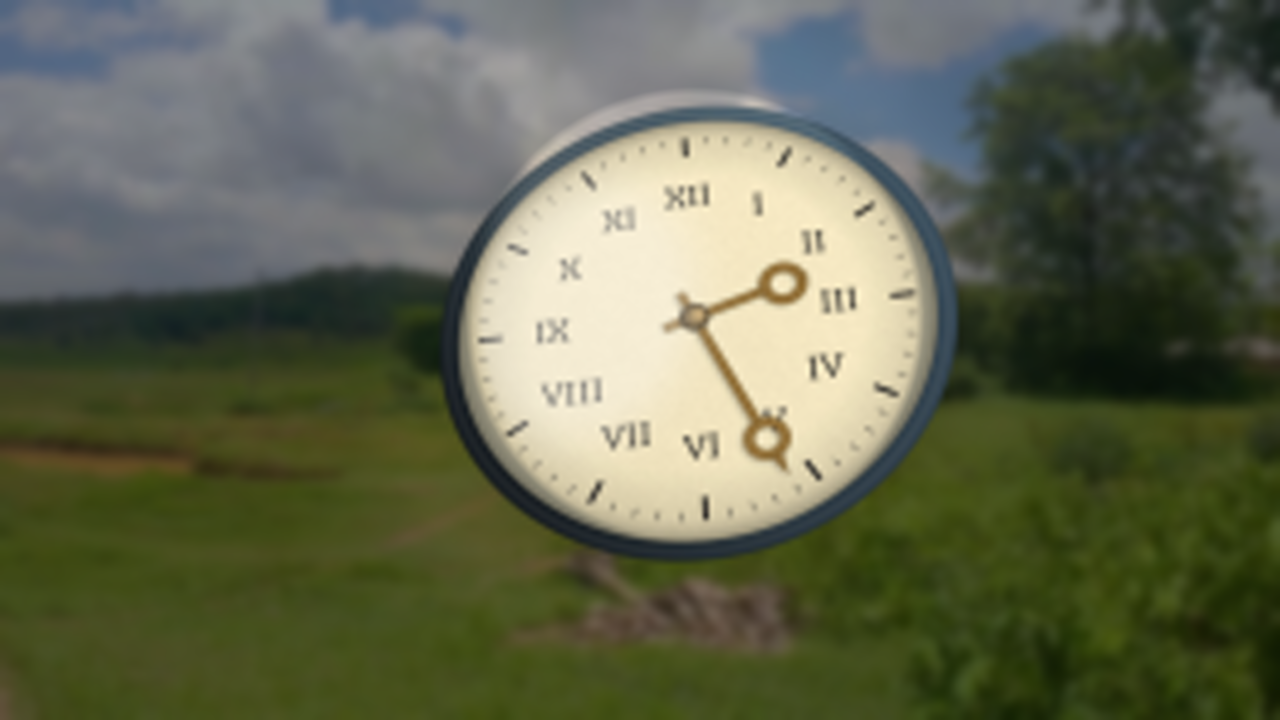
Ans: 2:26
